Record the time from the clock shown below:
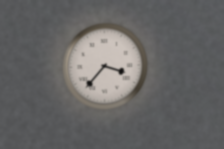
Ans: 3:37
